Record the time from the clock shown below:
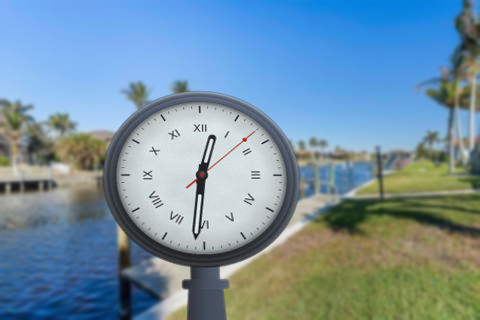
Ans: 12:31:08
